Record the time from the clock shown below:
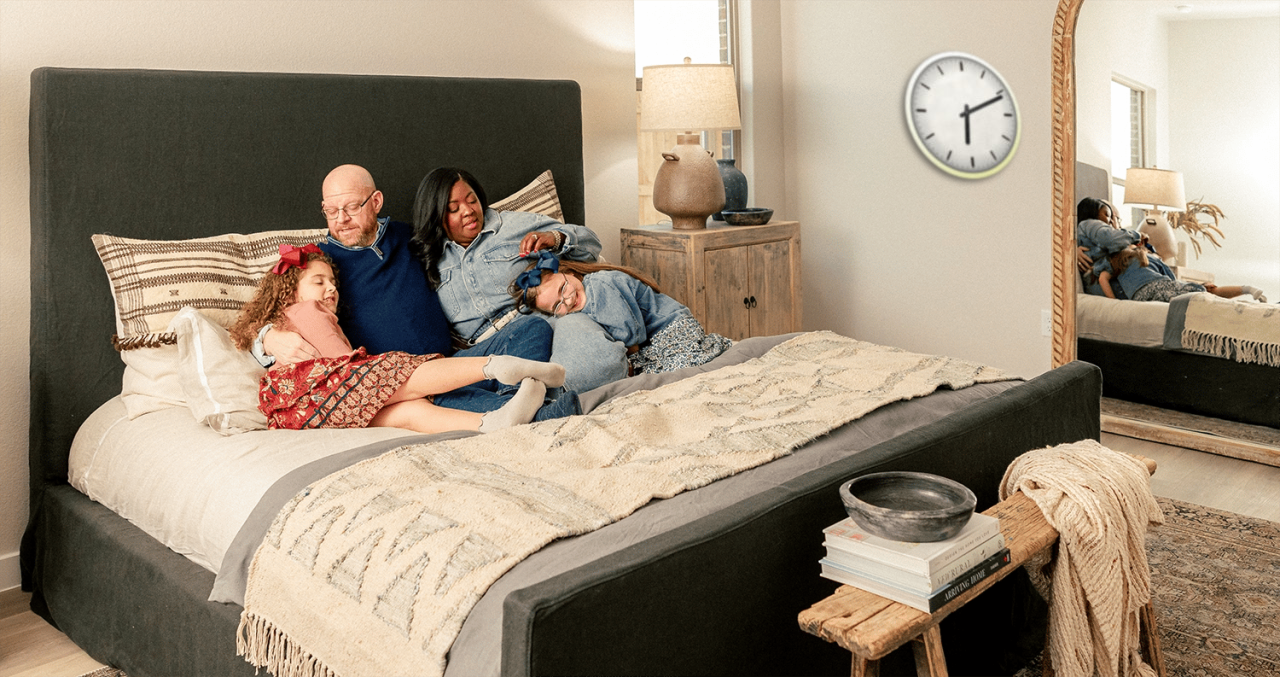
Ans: 6:11
